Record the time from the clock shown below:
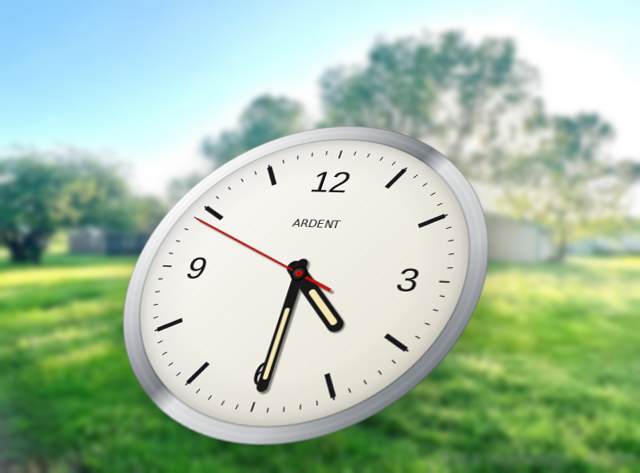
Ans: 4:29:49
